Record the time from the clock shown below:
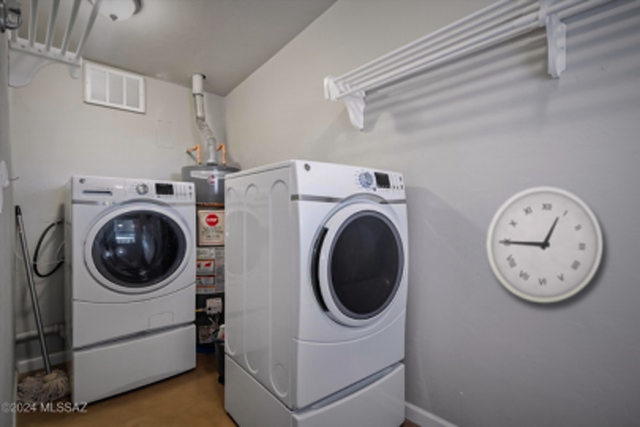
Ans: 12:45
